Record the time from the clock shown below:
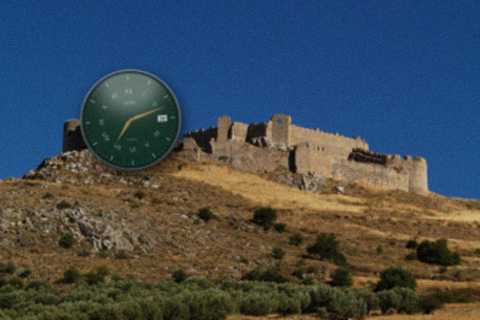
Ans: 7:12
